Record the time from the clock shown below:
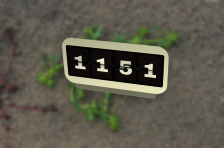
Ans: 11:51
